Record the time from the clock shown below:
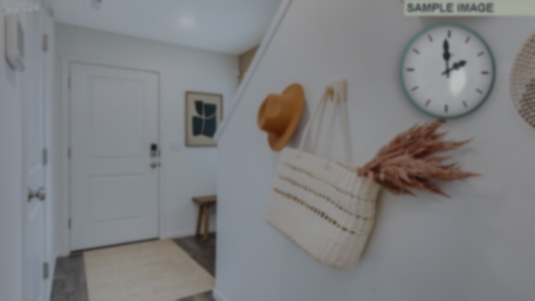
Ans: 1:59
